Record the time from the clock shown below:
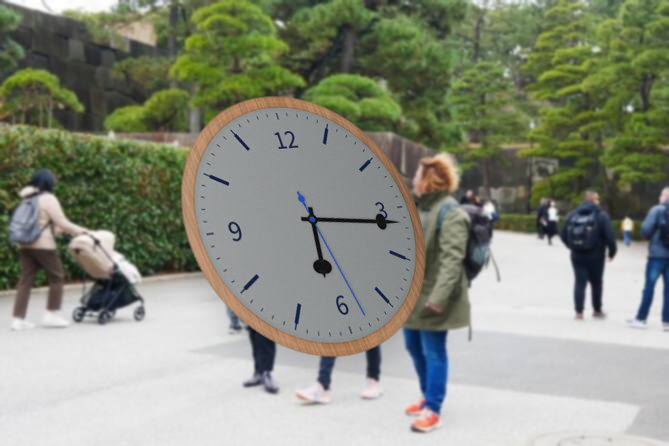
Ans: 6:16:28
